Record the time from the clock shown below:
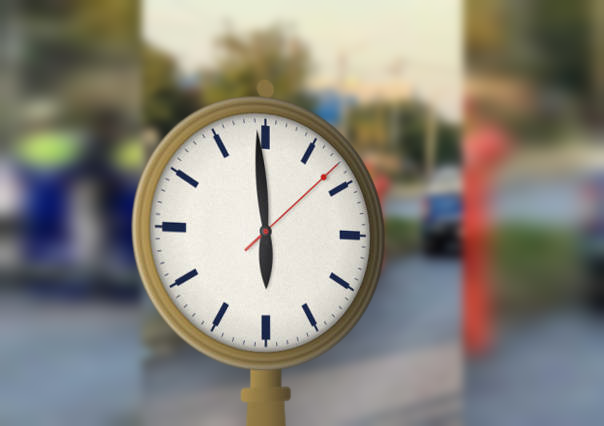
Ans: 5:59:08
